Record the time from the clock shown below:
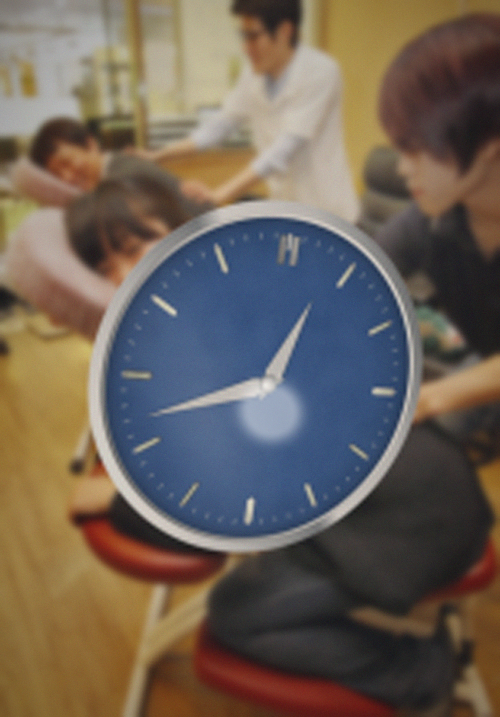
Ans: 12:42
